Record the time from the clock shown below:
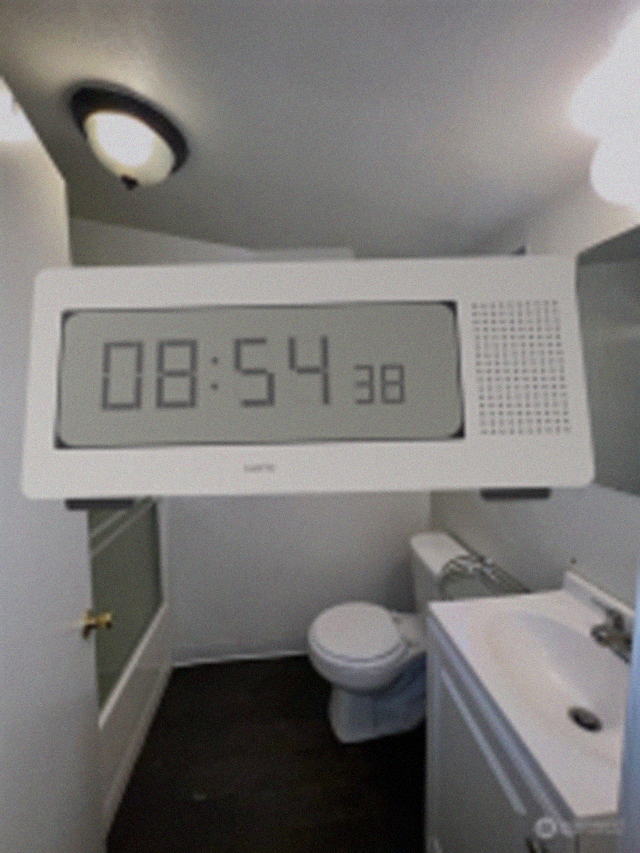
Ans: 8:54:38
